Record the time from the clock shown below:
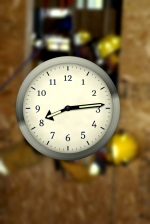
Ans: 8:14
